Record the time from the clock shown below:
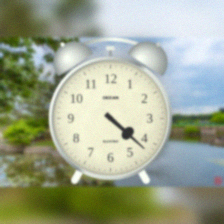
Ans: 4:22
